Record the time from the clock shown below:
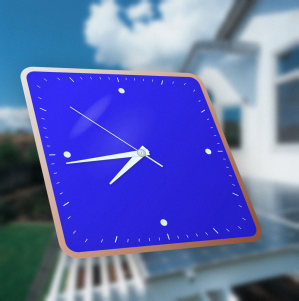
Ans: 7:43:52
